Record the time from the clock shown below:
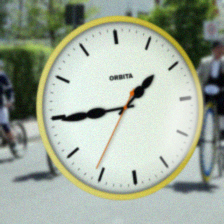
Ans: 1:44:36
